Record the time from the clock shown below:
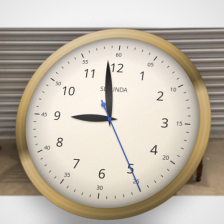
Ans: 8:58:25
